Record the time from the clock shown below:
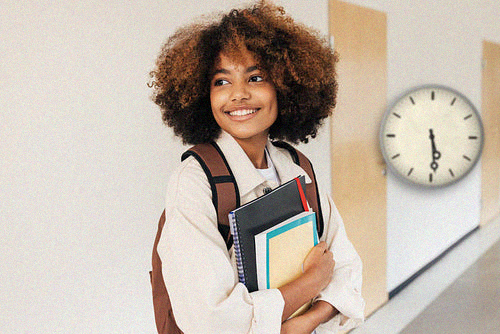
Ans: 5:29
